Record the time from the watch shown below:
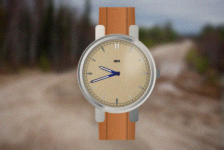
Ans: 9:42
